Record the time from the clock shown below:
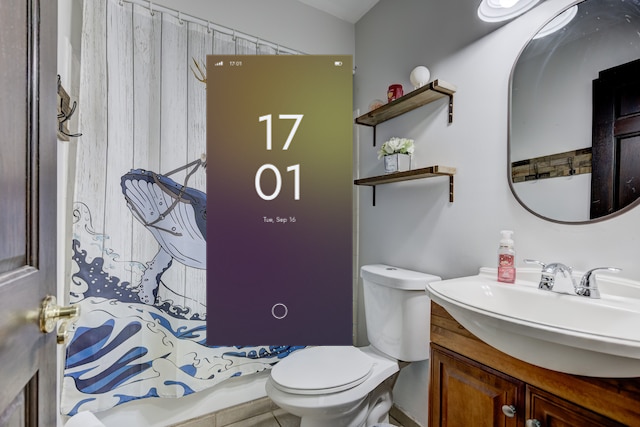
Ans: 17:01
